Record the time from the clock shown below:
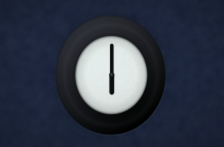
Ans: 6:00
